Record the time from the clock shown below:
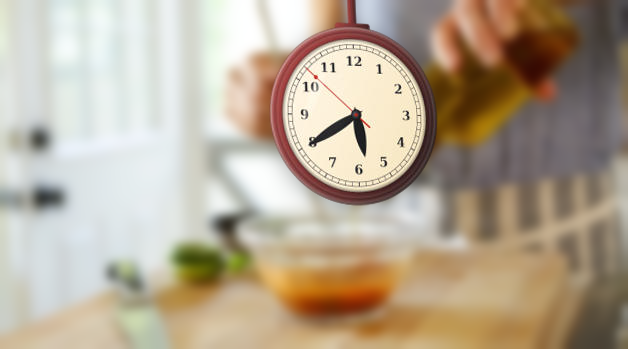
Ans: 5:39:52
